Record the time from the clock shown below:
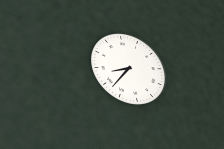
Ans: 8:38
